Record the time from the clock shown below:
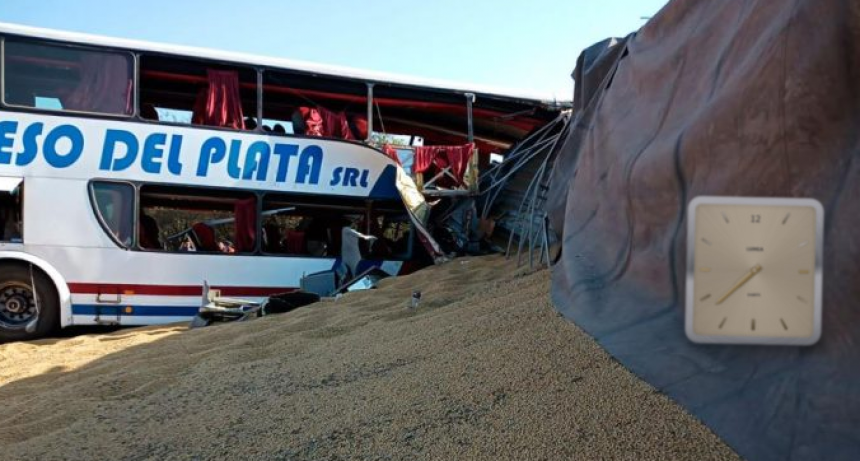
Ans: 7:38
